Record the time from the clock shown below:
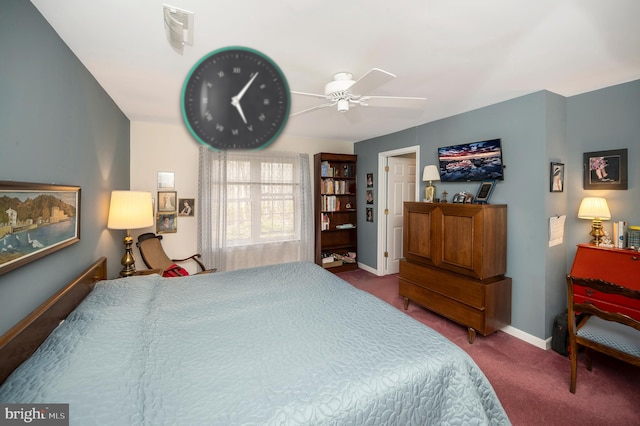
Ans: 5:06
